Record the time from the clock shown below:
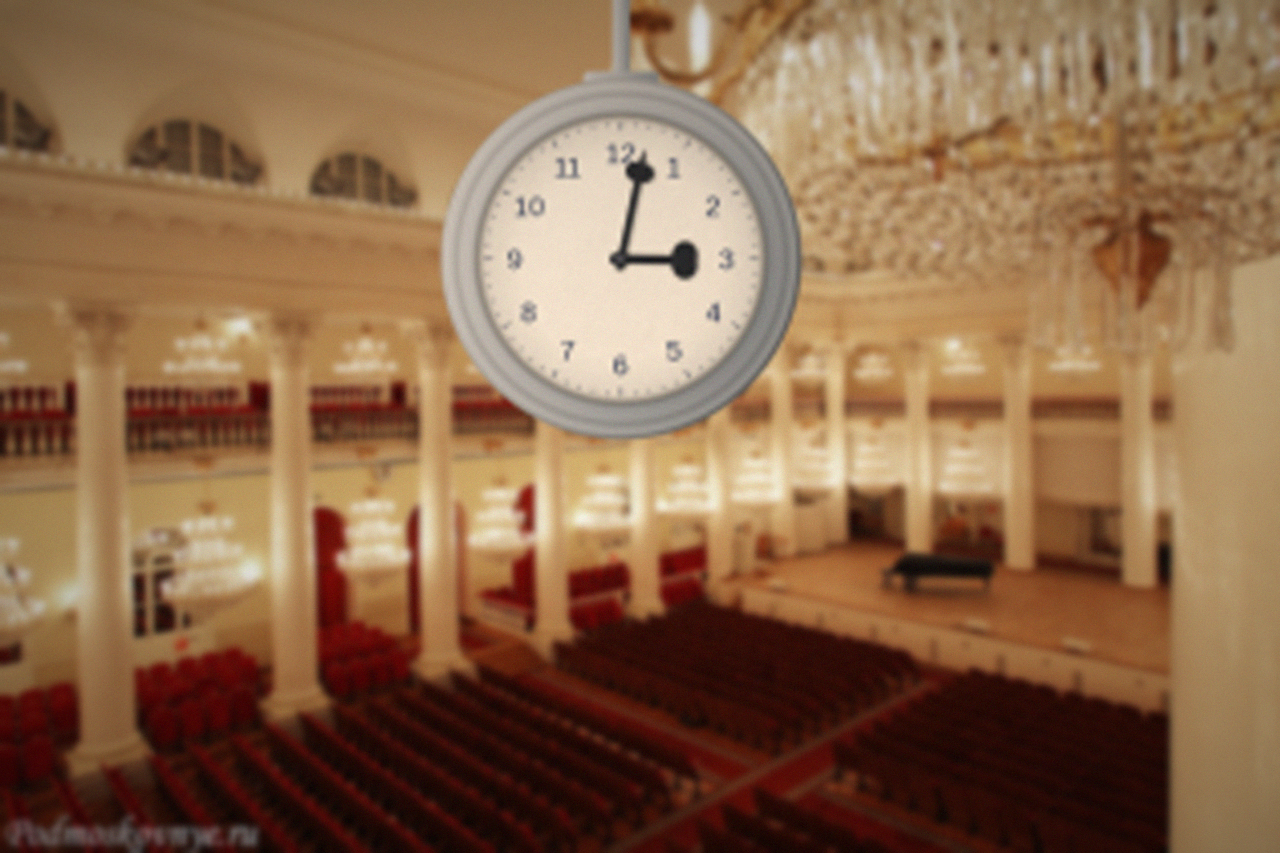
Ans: 3:02
